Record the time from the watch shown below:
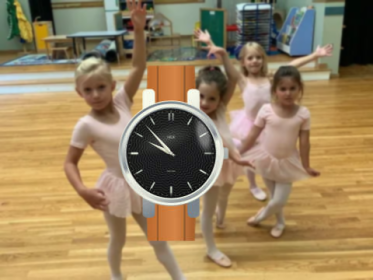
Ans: 9:53
